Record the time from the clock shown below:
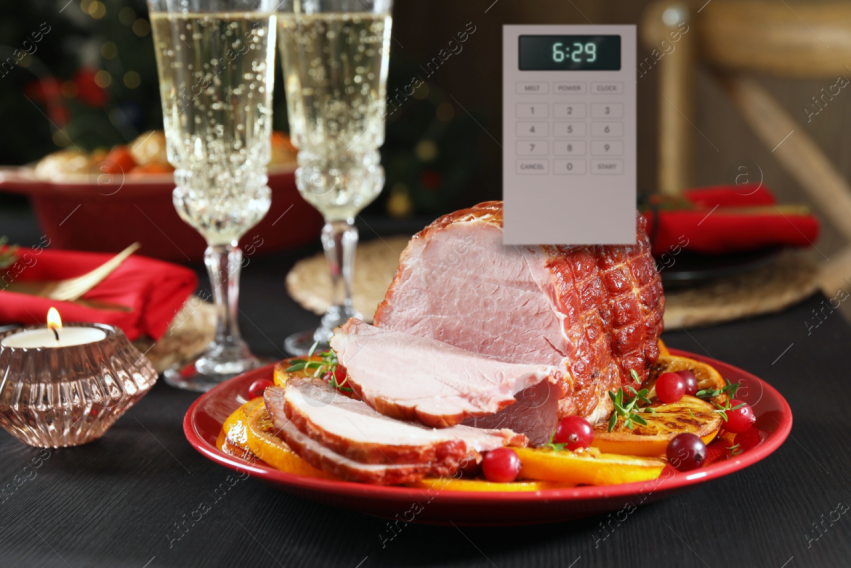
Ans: 6:29
